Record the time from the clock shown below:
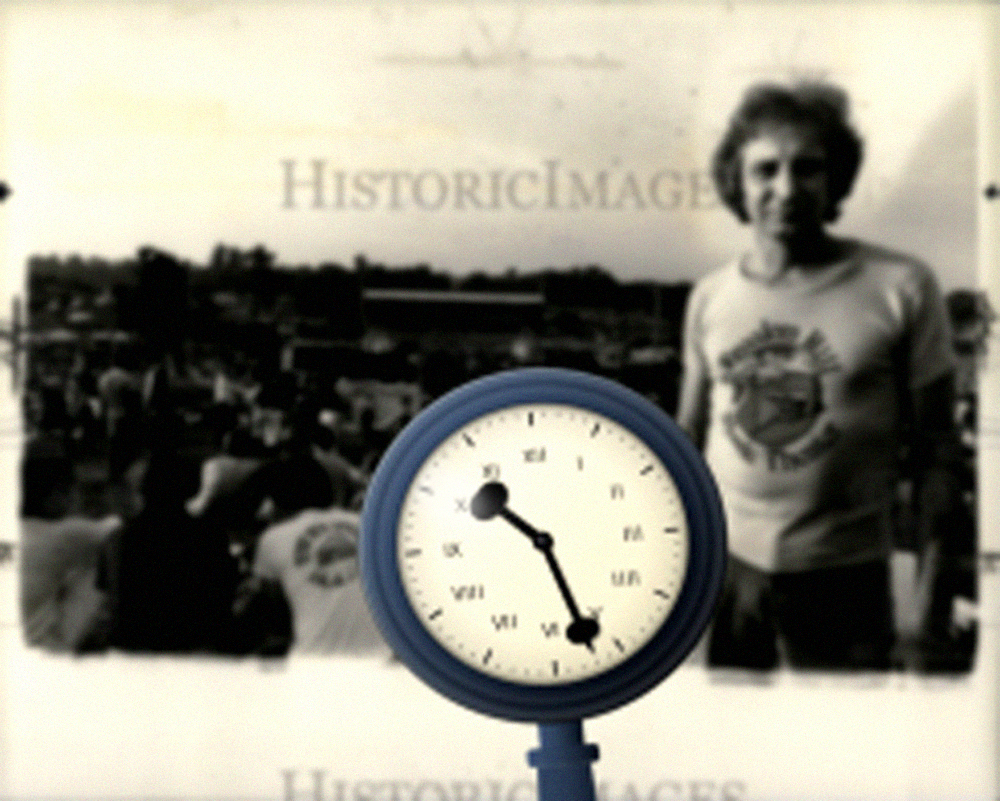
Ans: 10:27
